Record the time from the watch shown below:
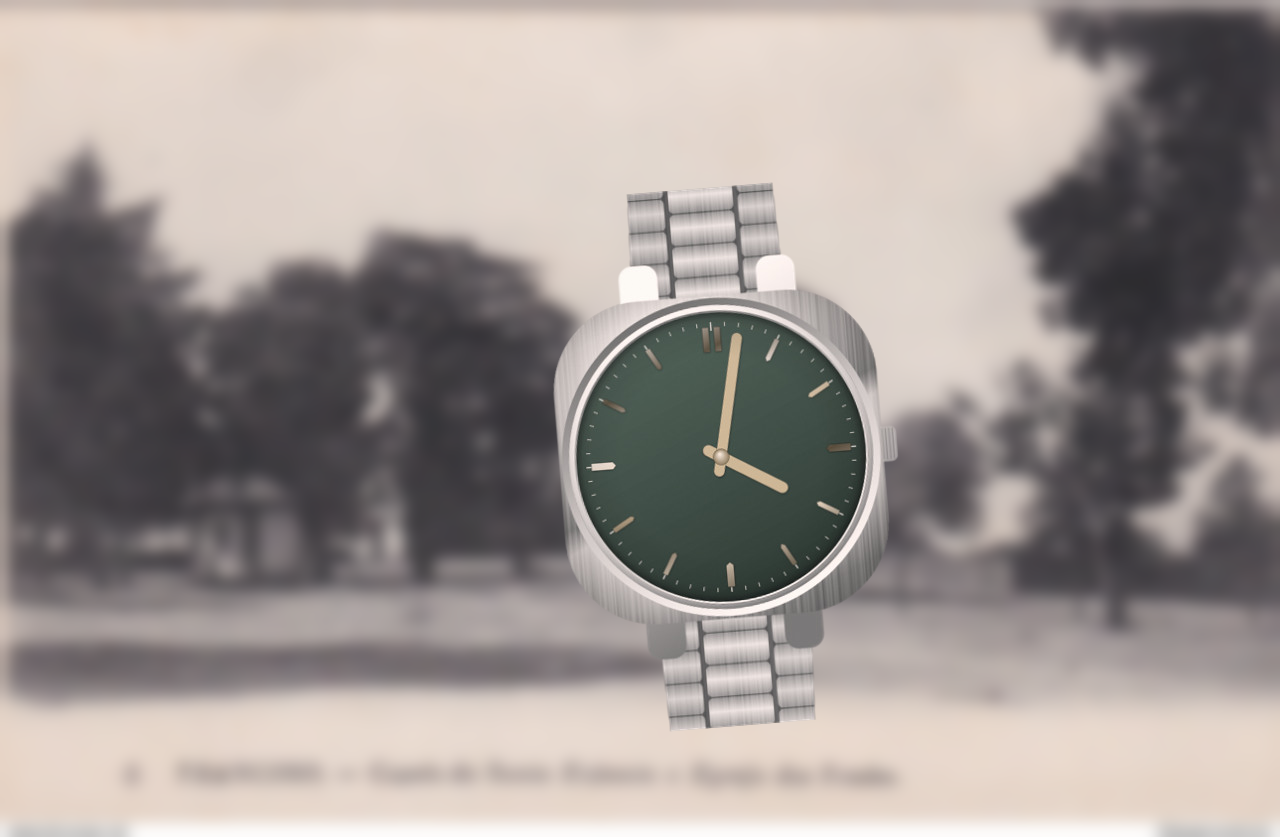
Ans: 4:02
